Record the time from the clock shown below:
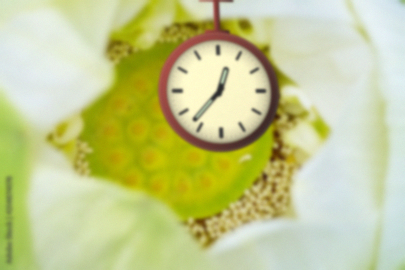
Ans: 12:37
